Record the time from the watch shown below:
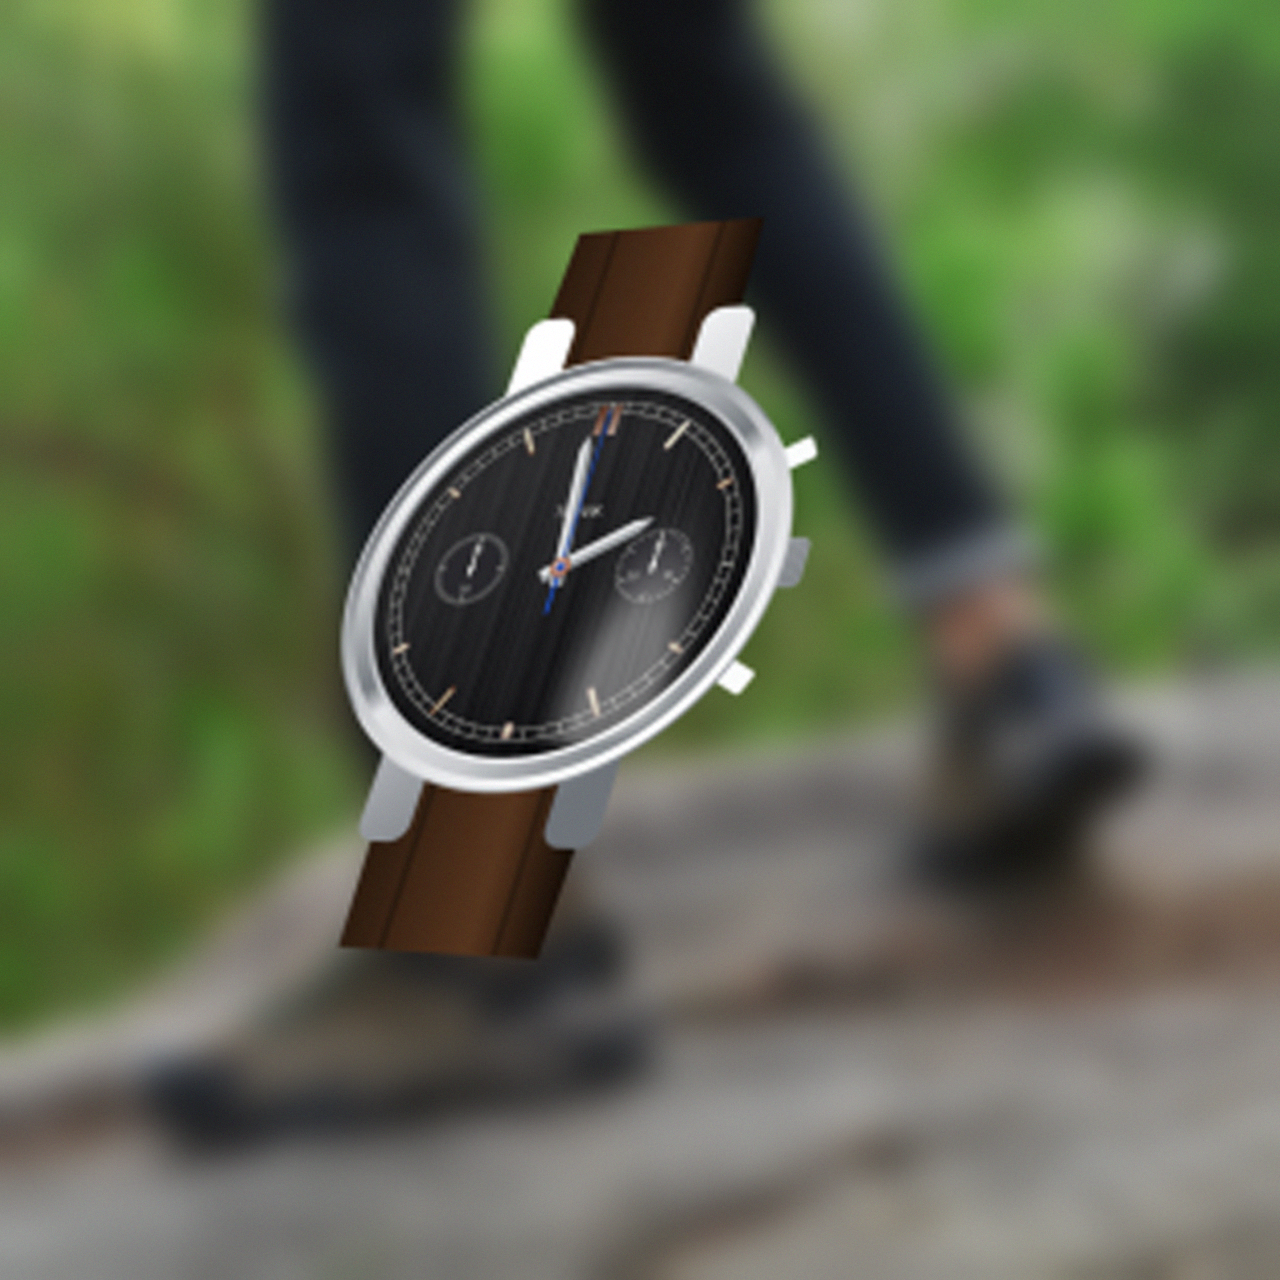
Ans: 1:59
